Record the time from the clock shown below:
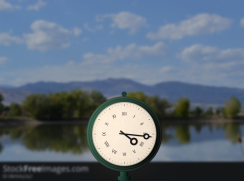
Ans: 4:16
